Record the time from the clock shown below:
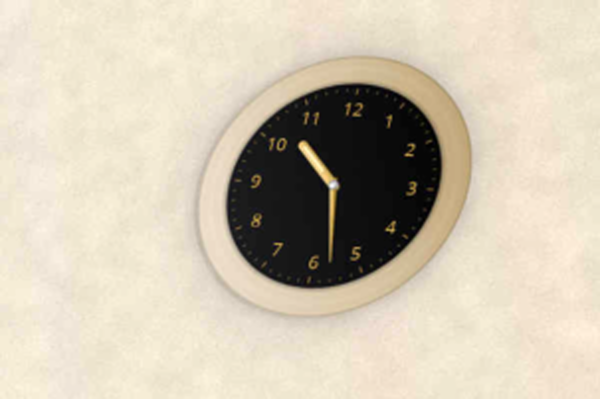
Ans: 10:28
